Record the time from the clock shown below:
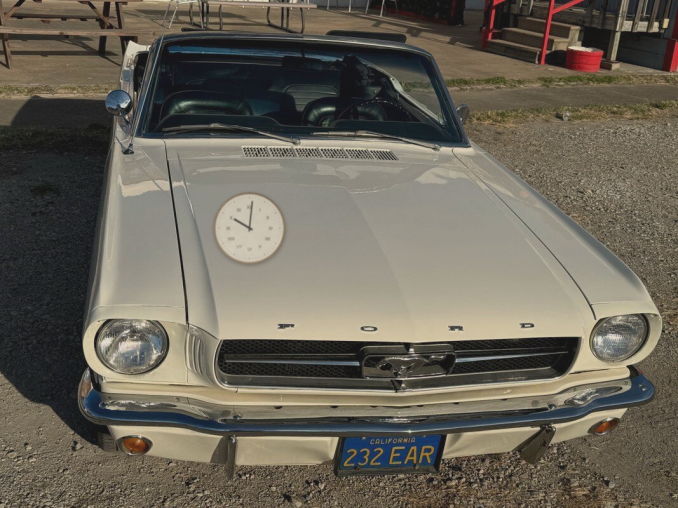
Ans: 10:01
